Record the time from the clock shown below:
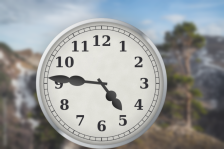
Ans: 4:46
